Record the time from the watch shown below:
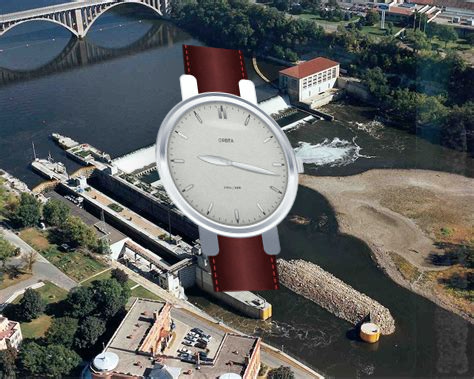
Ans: 9:17
